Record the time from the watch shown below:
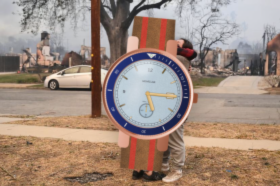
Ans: 5:15
